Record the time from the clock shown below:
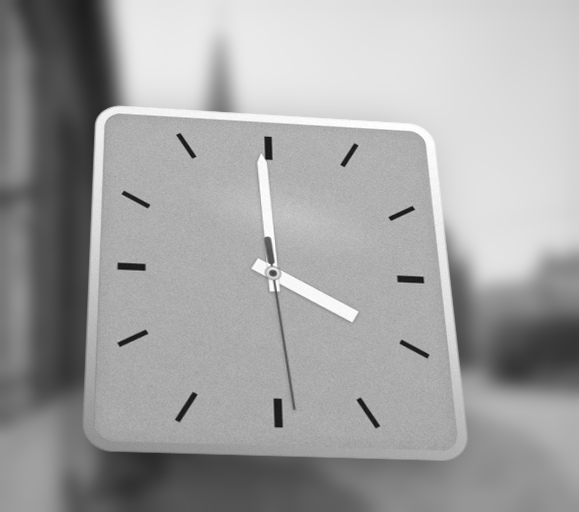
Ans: 3:59:29
